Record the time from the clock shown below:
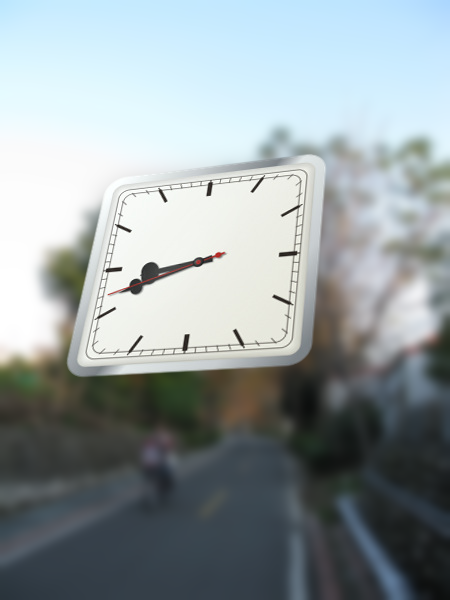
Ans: 8:41:42
